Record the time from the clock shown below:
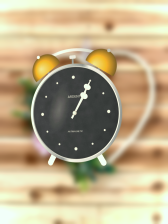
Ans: 1:05
